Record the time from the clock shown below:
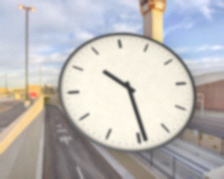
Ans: 10:29
